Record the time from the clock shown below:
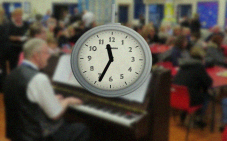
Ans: 11:34
